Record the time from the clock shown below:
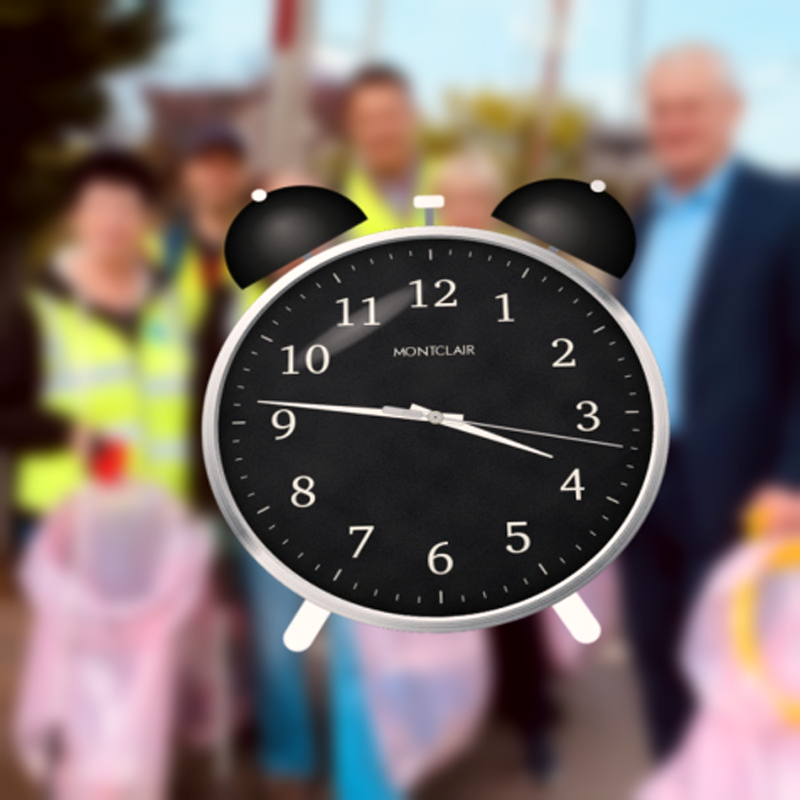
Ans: 3:46:17
